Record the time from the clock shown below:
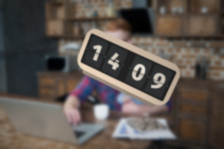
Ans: 14:09
